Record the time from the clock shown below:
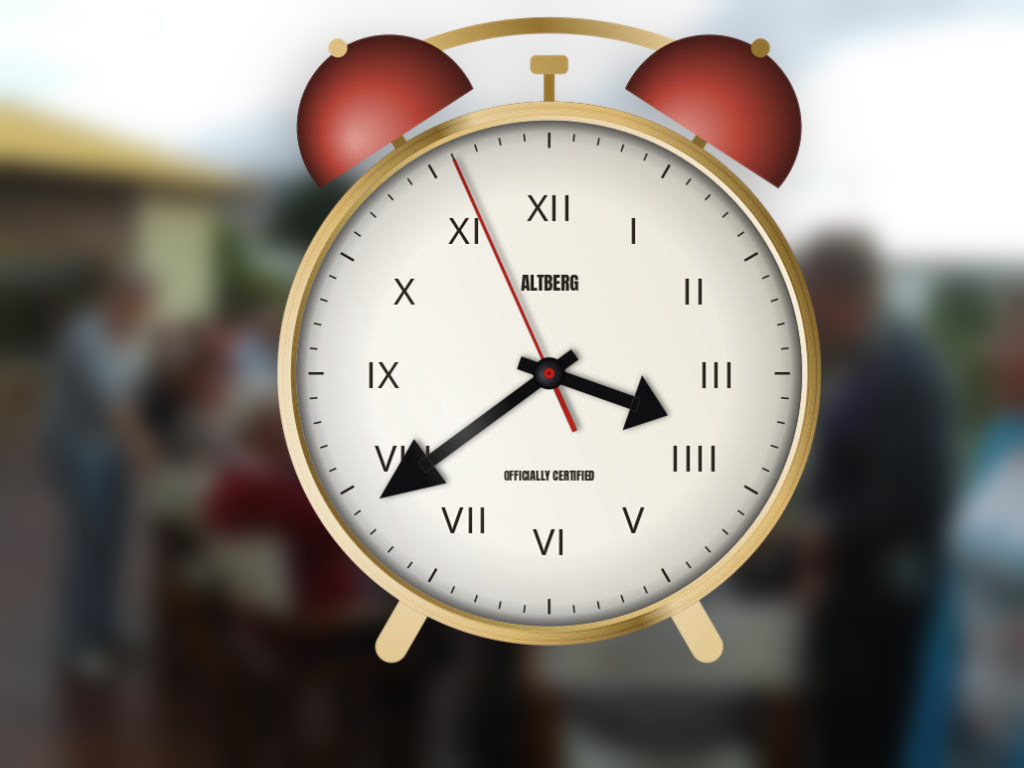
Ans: 3:38:56
